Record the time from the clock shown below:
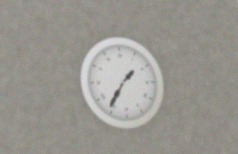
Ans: 1:36
